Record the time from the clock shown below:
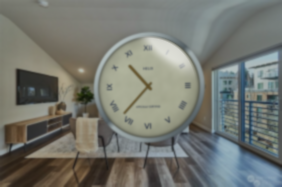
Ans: 10:37
